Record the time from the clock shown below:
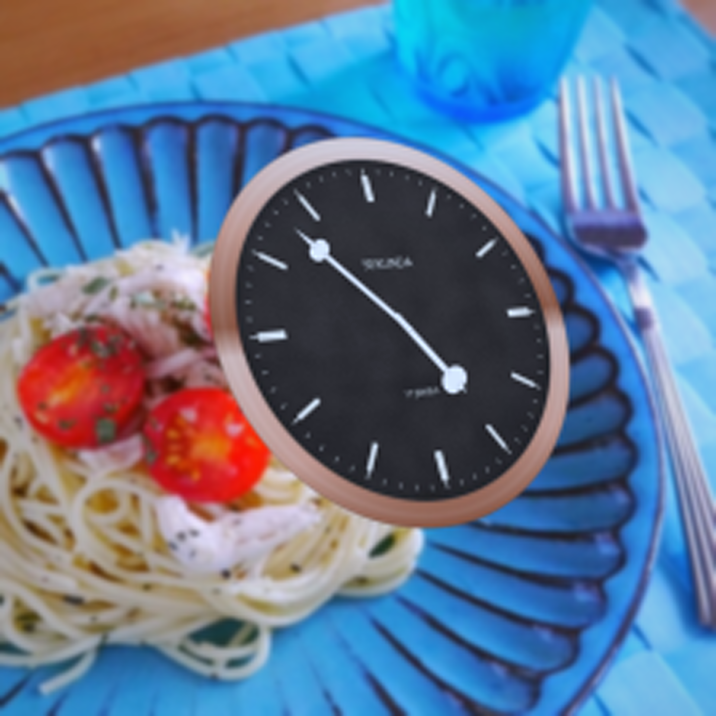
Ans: 4:53
